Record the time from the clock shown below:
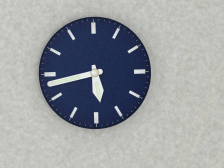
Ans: 5:43
